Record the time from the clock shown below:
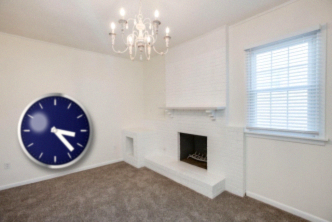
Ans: 3:23
